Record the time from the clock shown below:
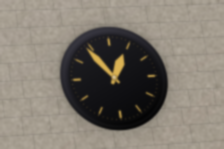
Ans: 12:54
